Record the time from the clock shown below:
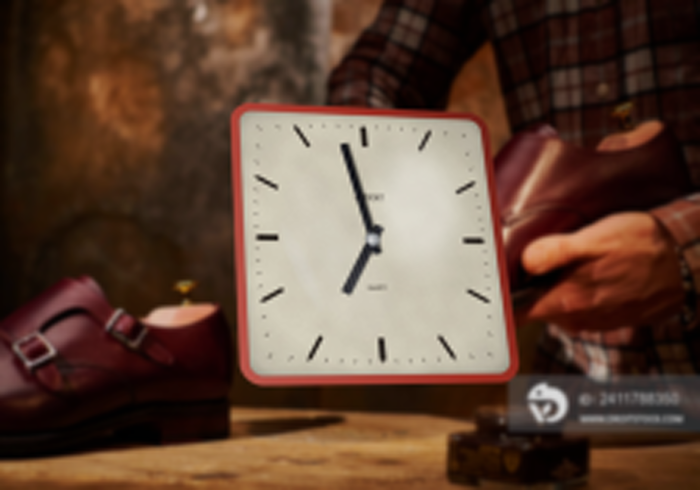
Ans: 6:58
